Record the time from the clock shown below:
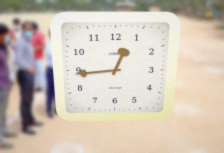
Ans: 12:44
